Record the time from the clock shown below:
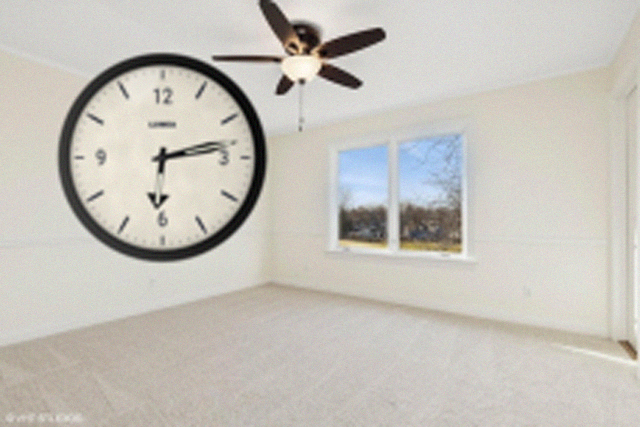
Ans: 6:13
